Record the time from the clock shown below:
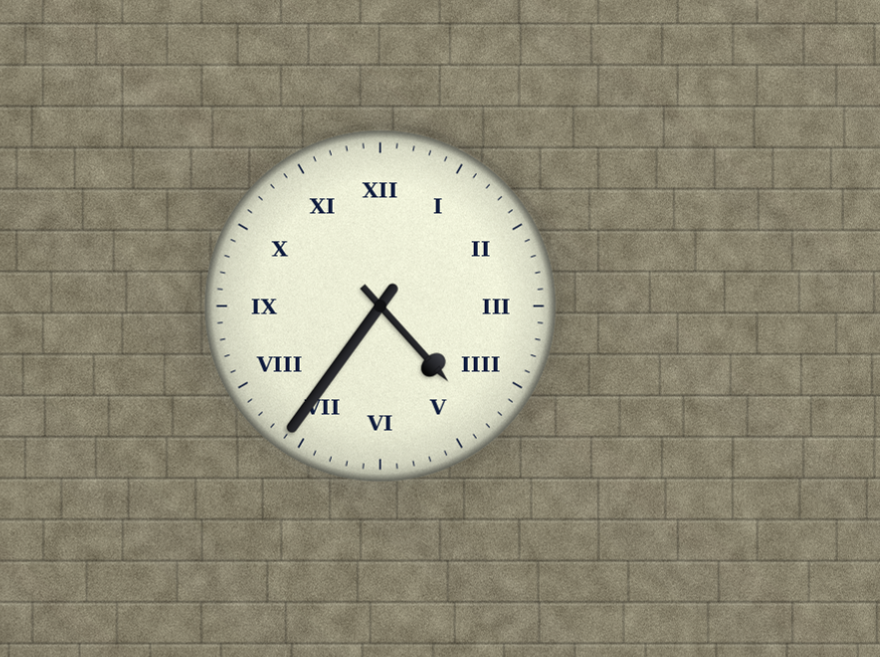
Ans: 4:36
